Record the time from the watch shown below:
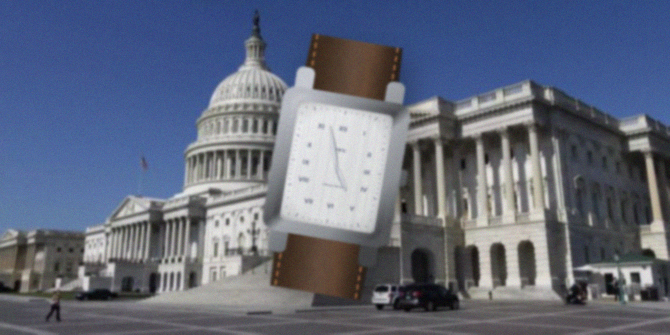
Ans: 4:57
